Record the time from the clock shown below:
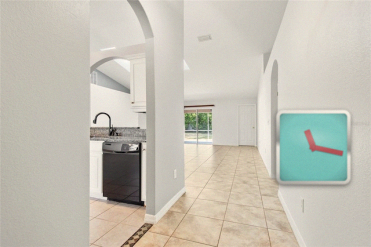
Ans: 11:17
